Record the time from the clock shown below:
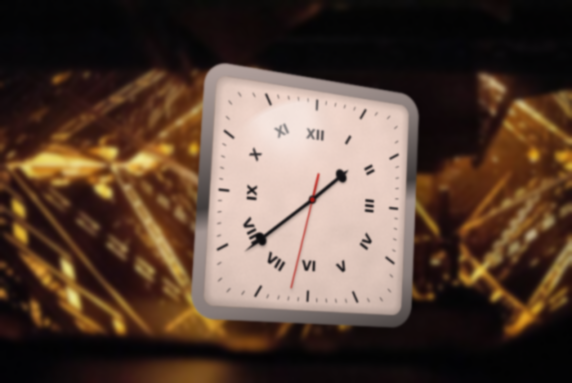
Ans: 1:38:32
